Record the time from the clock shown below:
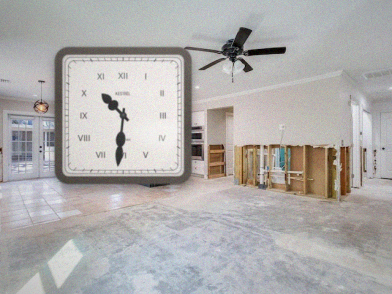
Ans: 10:31
